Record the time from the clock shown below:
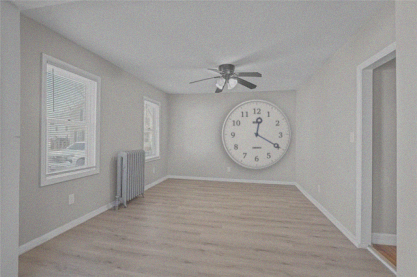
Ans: 12:20
